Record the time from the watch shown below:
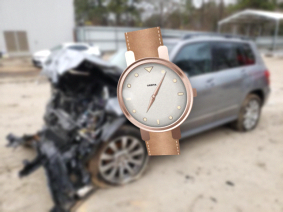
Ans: 7:06
